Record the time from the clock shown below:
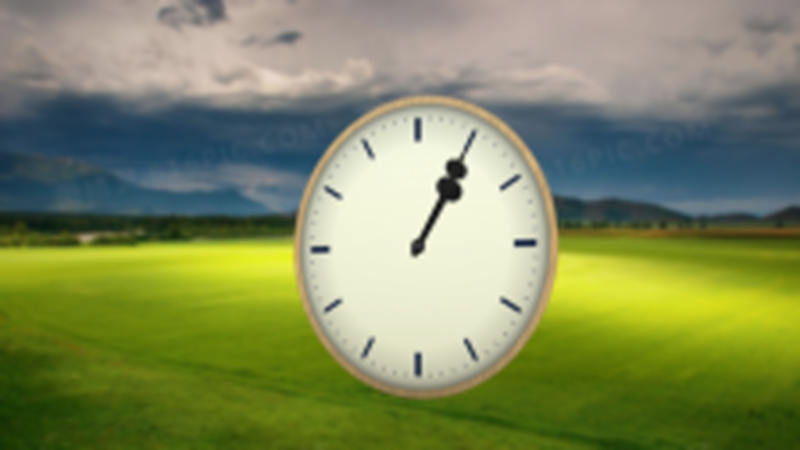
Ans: 1:05
